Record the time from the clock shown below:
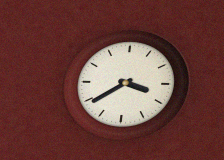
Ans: 3:39
